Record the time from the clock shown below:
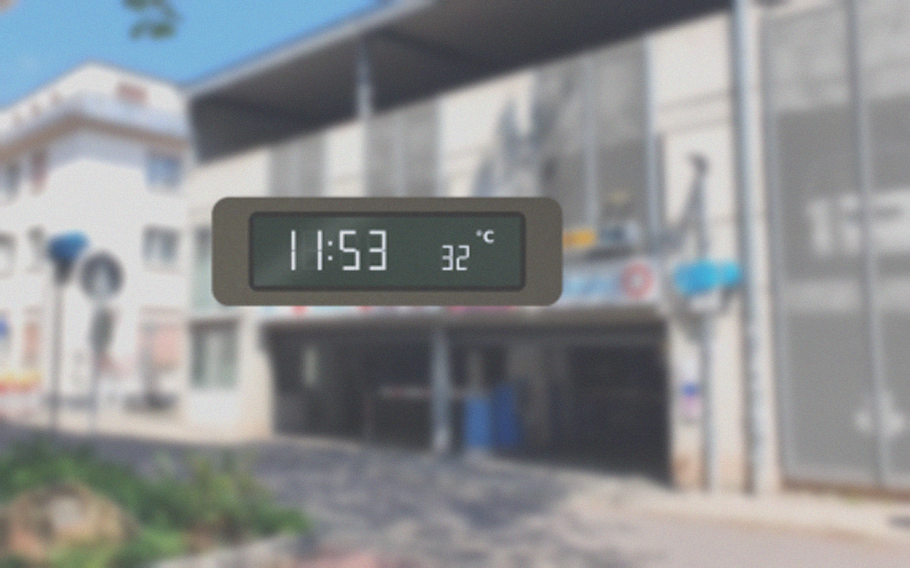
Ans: 11:53
